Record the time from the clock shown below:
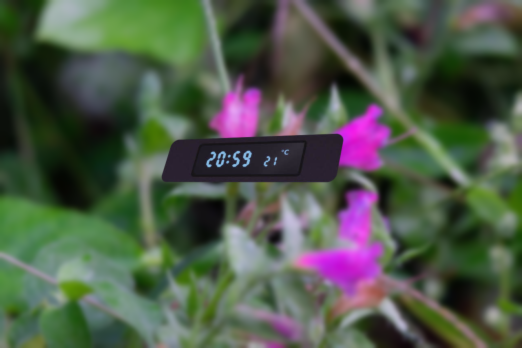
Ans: 20:59
